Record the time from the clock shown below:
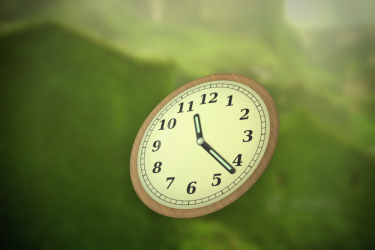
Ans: 11:22
